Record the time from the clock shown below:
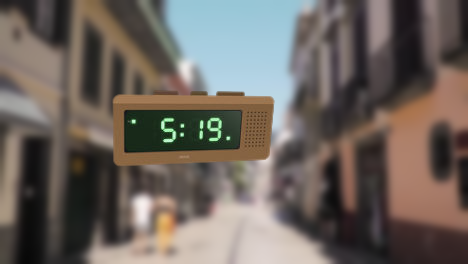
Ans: 5:19
